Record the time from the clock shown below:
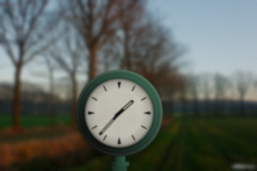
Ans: 1:37
